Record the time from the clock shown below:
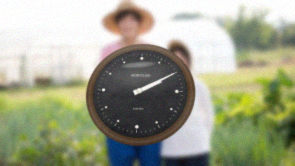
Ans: 2:10
